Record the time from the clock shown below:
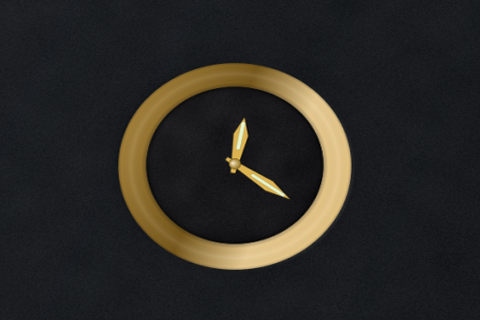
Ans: 12:21
